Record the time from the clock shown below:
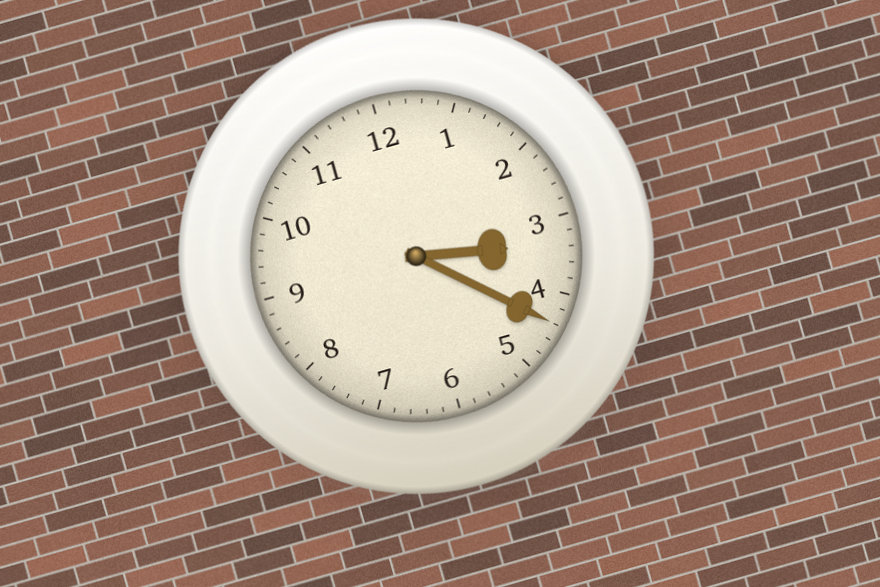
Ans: 3:22
